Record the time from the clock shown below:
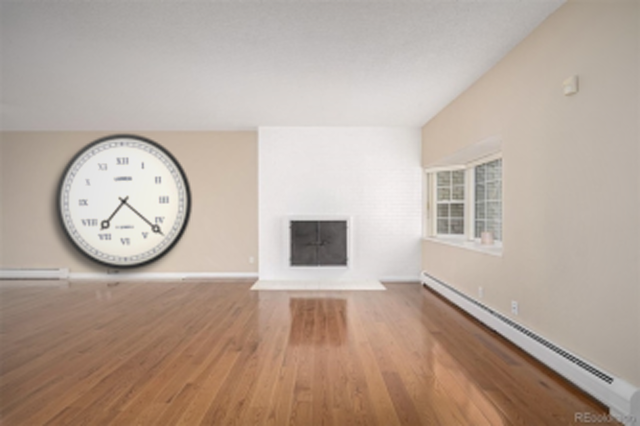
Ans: 7:22
